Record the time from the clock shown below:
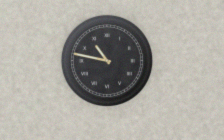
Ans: 10:47
